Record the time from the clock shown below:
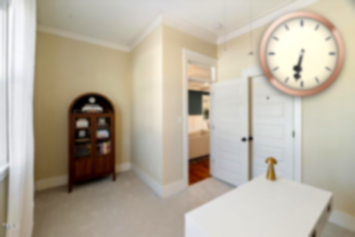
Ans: 6:32
